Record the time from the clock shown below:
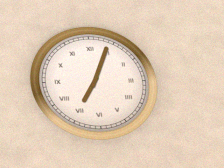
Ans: 7:04
